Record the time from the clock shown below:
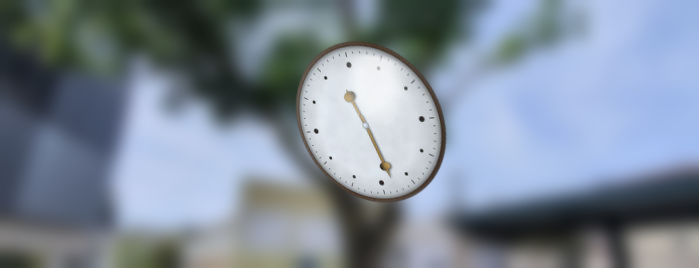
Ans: 11:28
